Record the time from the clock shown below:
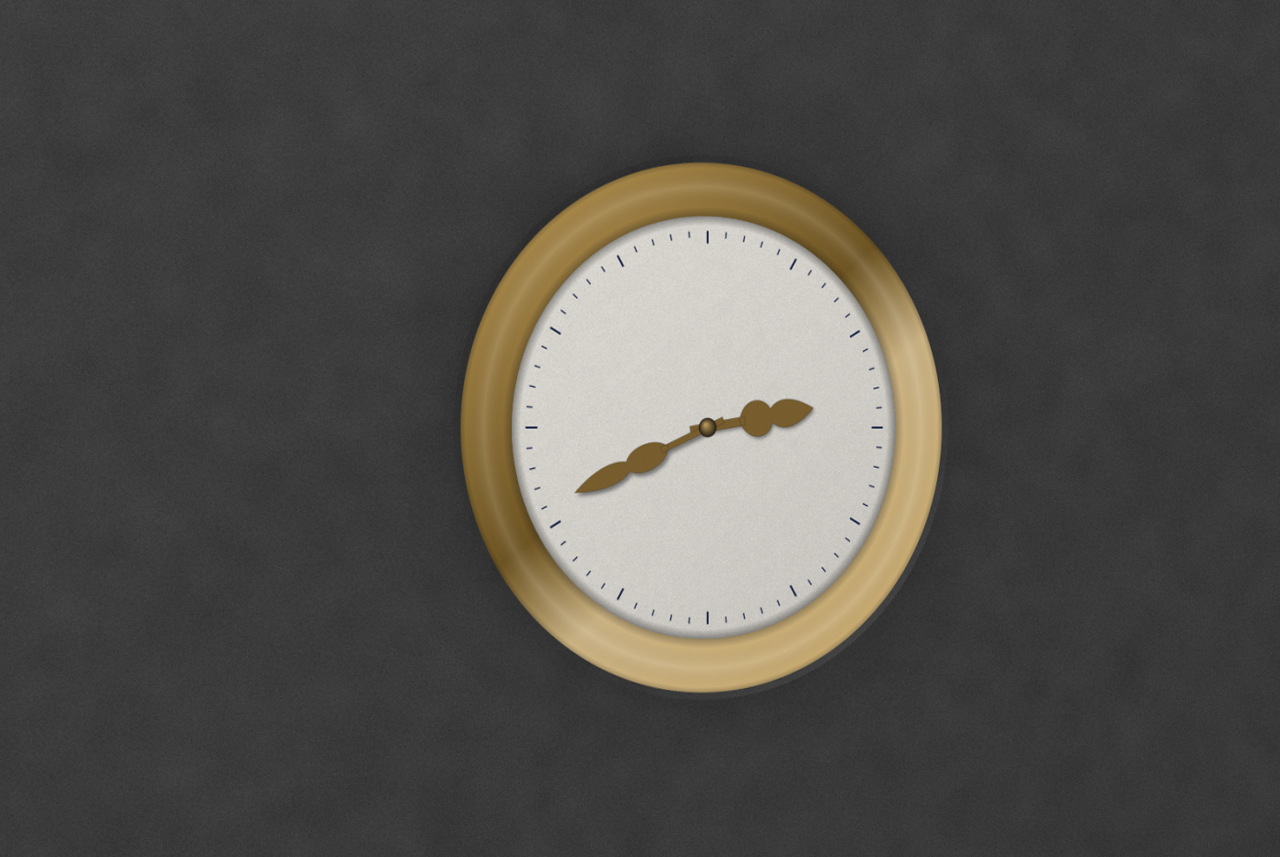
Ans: 2:41
